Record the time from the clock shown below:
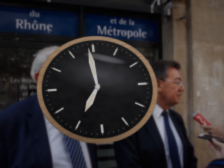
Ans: 6:59
